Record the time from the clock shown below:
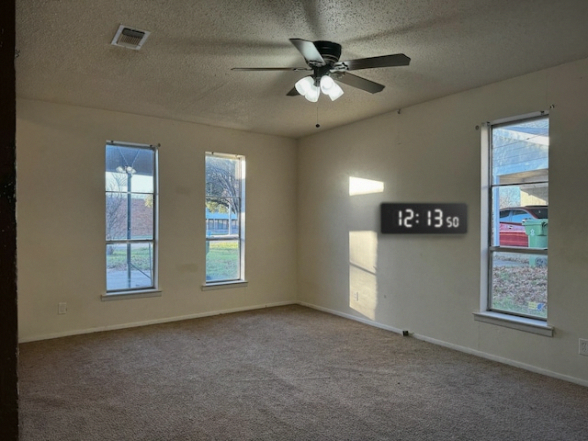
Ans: 12:13:50
